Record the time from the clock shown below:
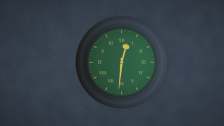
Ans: 12:31
